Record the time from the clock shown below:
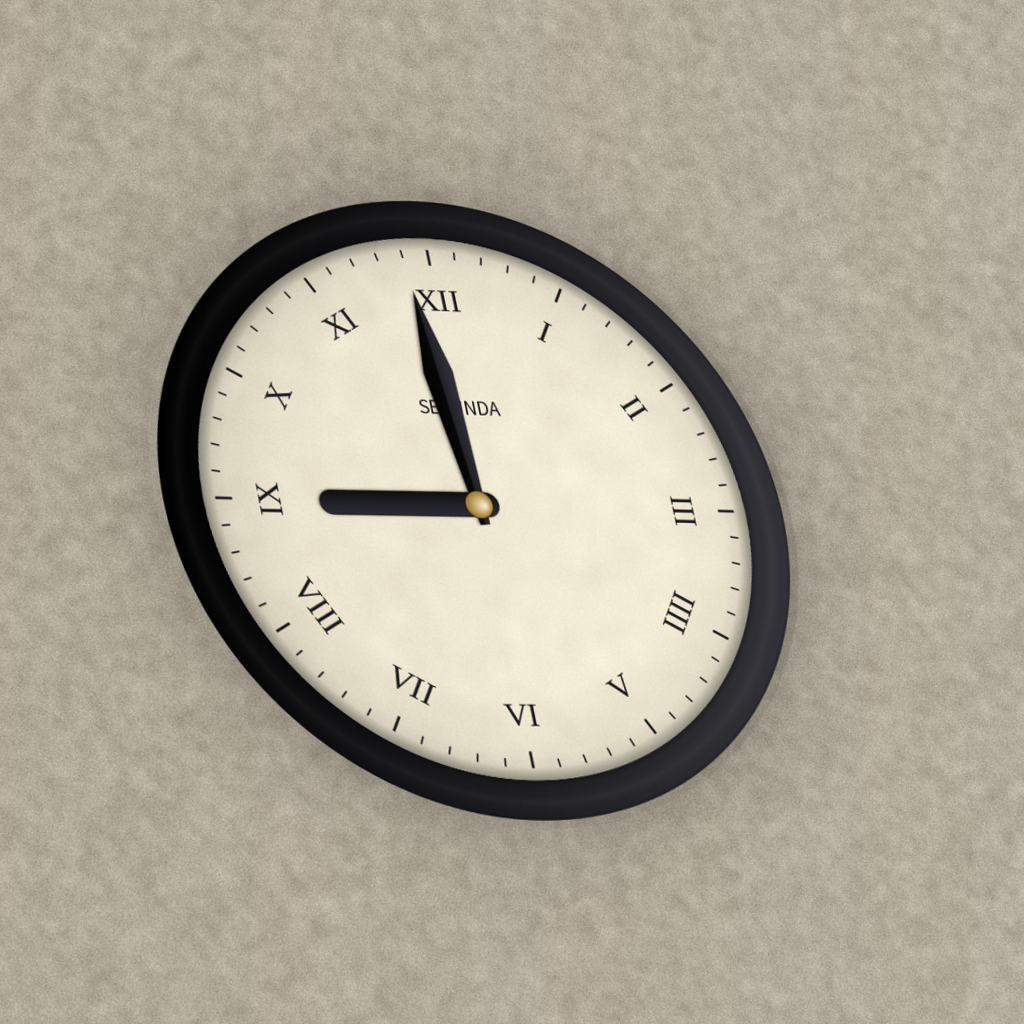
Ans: 8:59
